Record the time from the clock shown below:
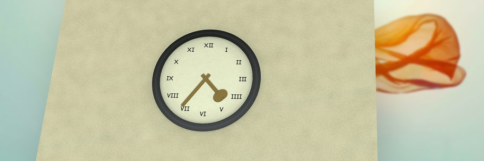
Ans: 4:36
